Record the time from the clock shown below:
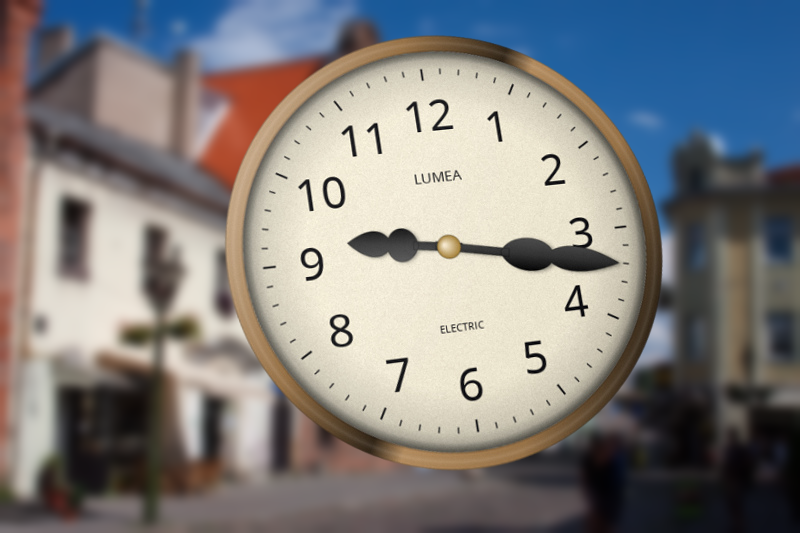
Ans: 9:17
